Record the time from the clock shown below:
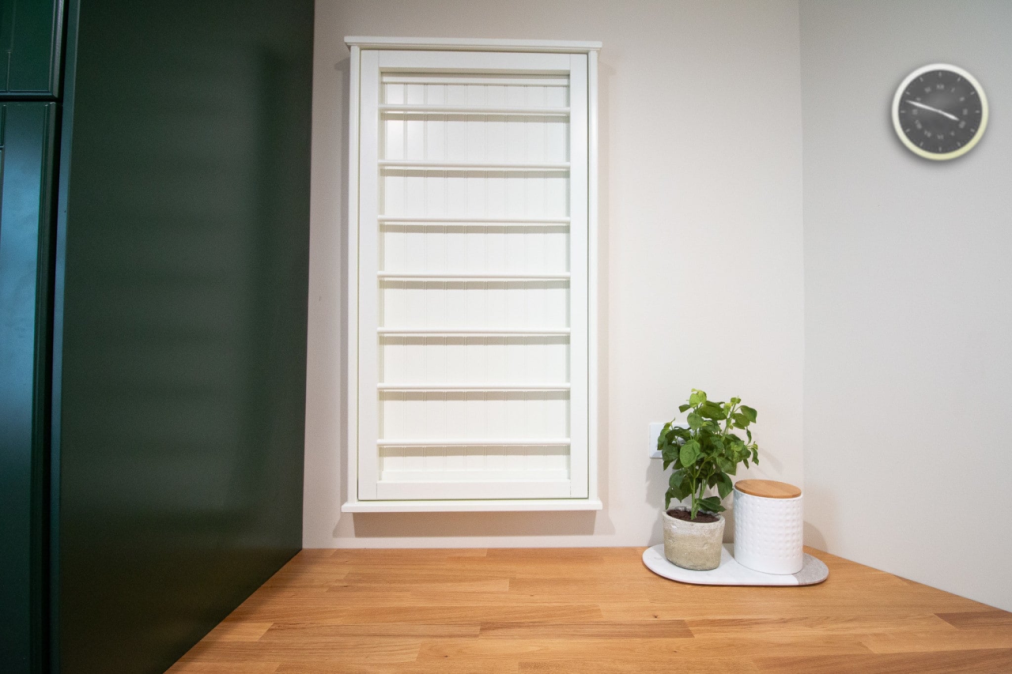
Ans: 3:48
